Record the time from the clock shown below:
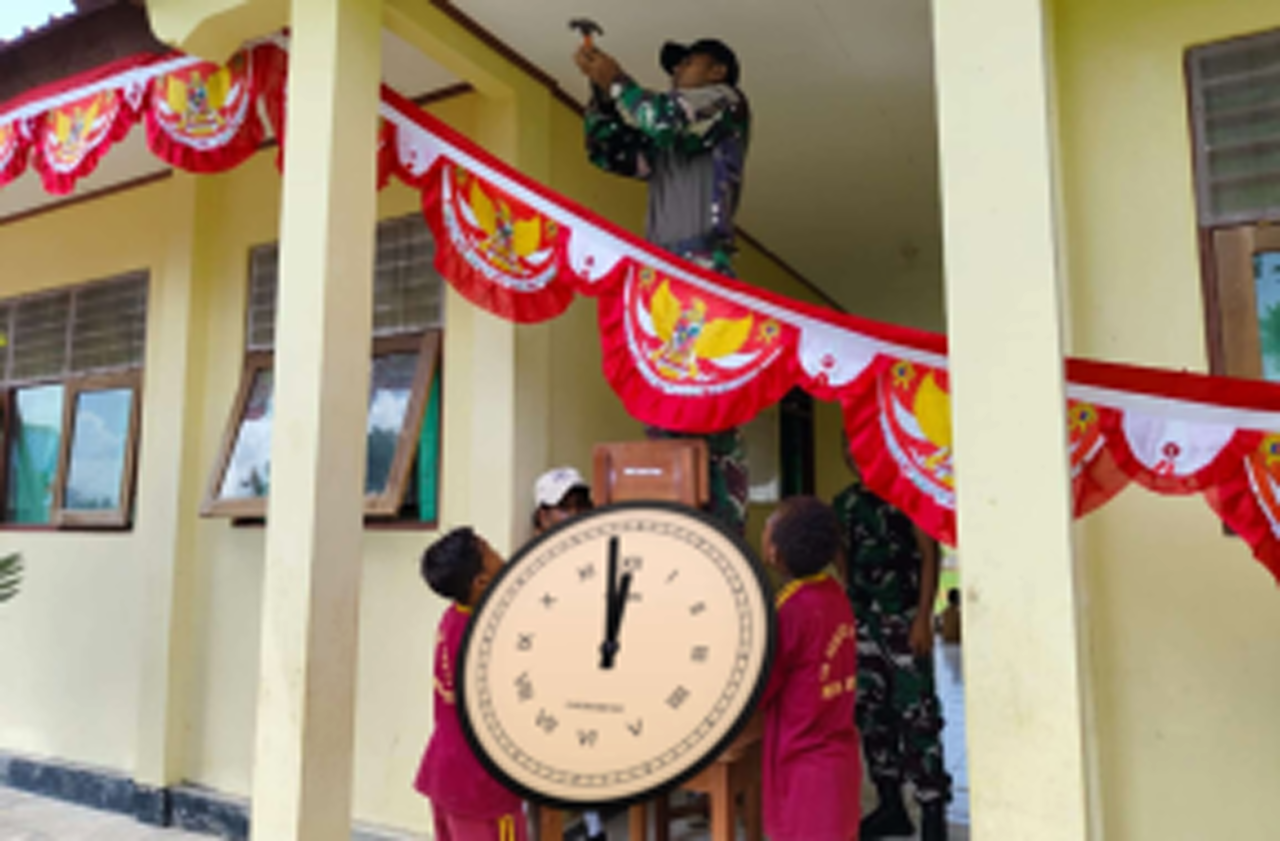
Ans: 11:58
